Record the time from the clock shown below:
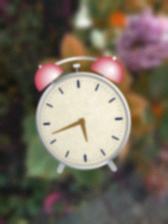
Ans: 5:42
